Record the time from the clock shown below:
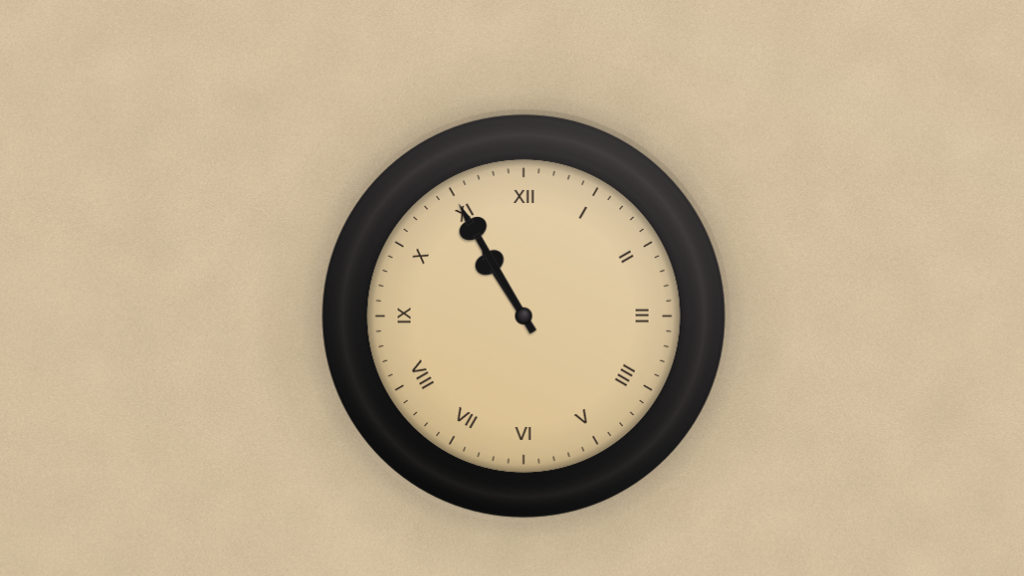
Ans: 10:55
